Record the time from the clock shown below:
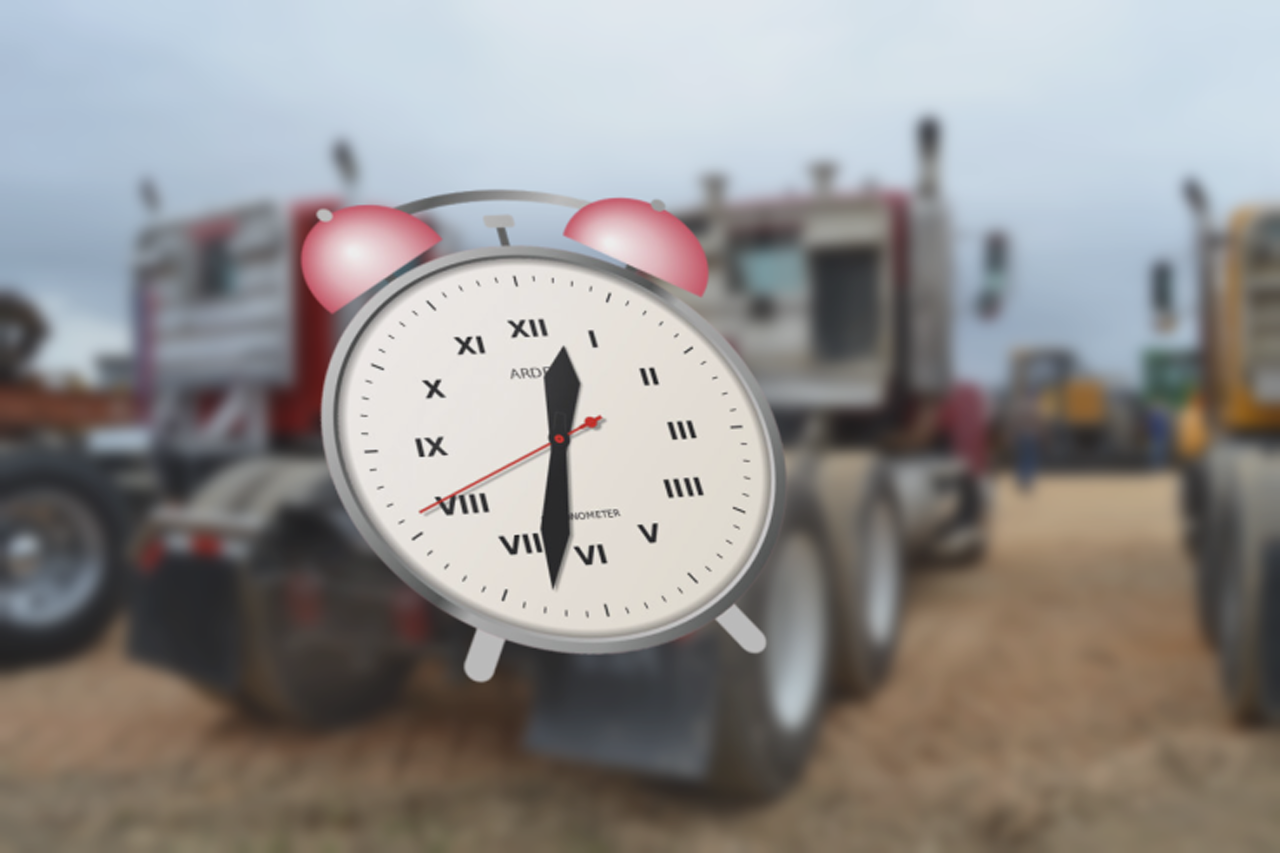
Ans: 12:32:41
